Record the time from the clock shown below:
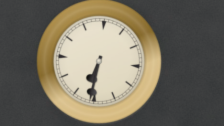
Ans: 6:31
